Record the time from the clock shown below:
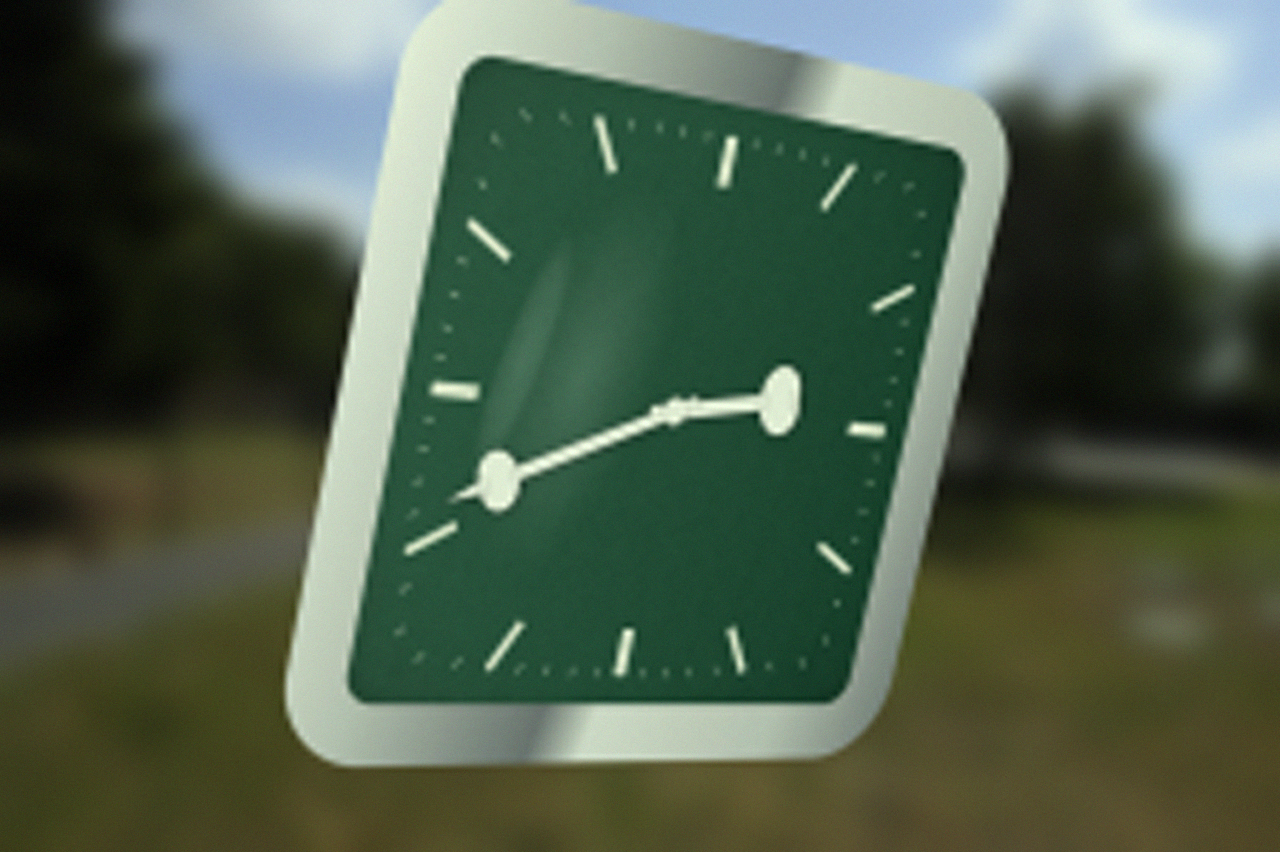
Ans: 2:41
